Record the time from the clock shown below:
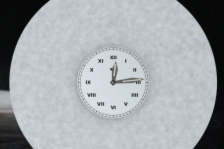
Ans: 12:14
